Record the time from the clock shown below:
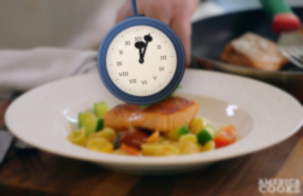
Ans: 12:04
